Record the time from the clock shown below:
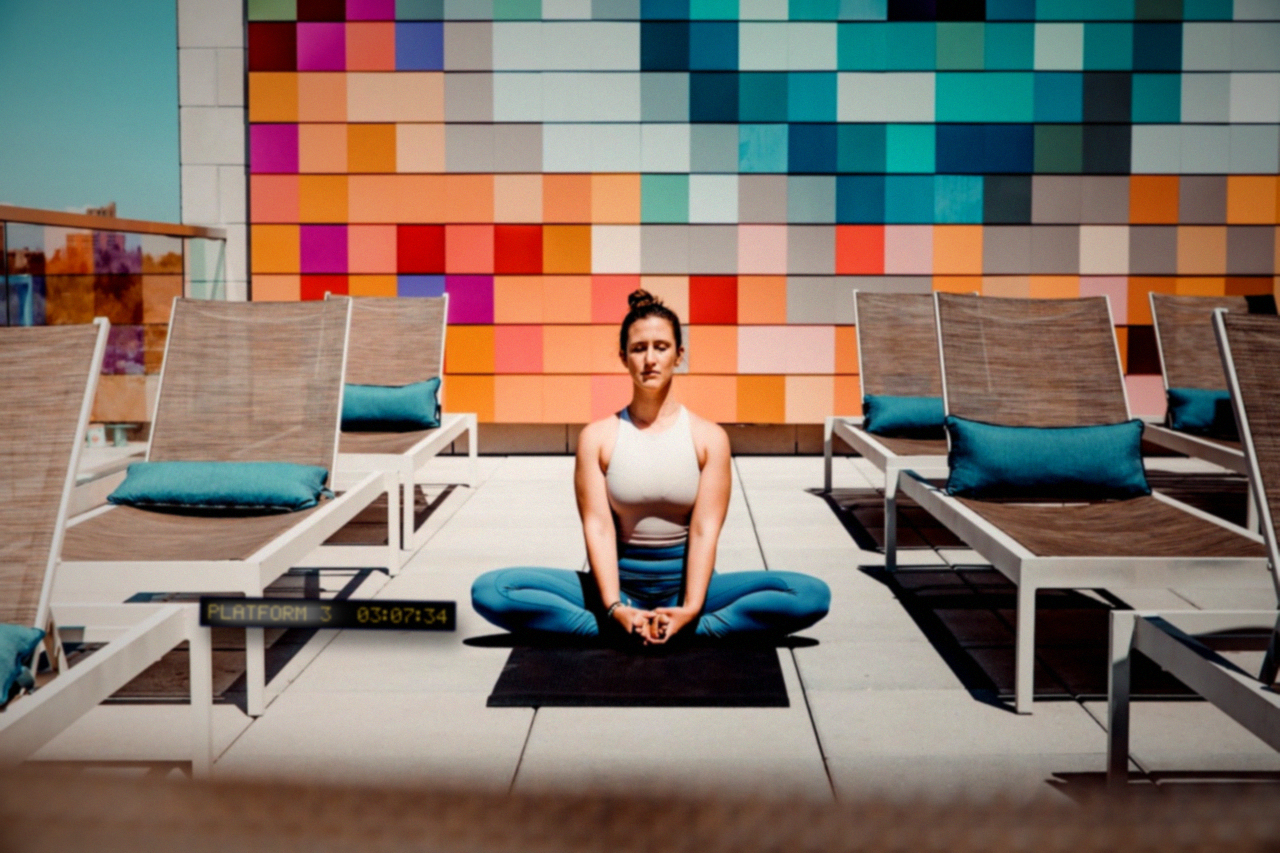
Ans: 3:07:34
